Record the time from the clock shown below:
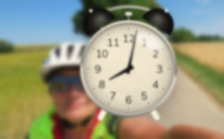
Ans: 8:02
